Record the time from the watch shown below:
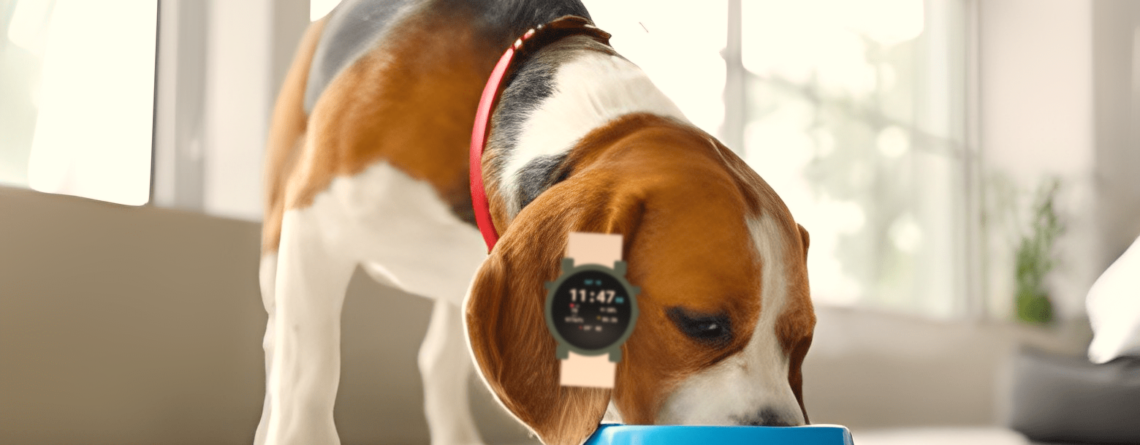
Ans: 11:47
